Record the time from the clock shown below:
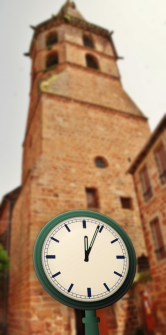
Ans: 12:04
